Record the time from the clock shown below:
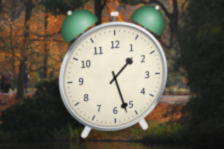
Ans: 1:27
